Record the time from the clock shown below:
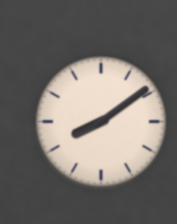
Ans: 8:09
